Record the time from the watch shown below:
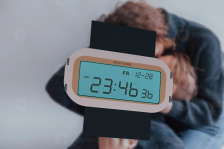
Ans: 23:46:36
